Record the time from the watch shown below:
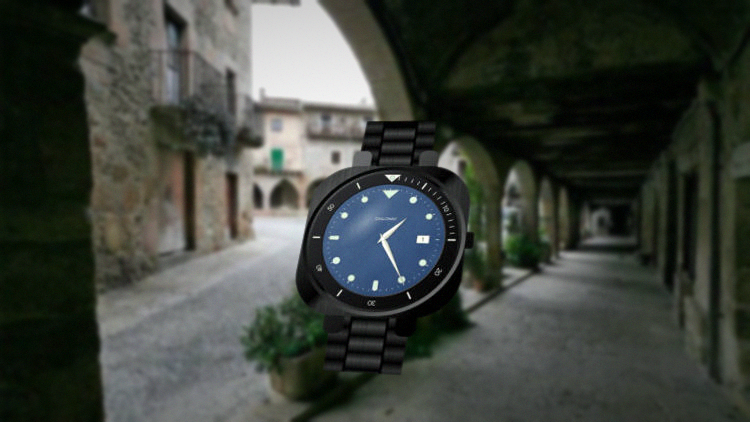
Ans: 1:25
